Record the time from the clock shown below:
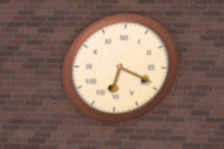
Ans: 6:19
